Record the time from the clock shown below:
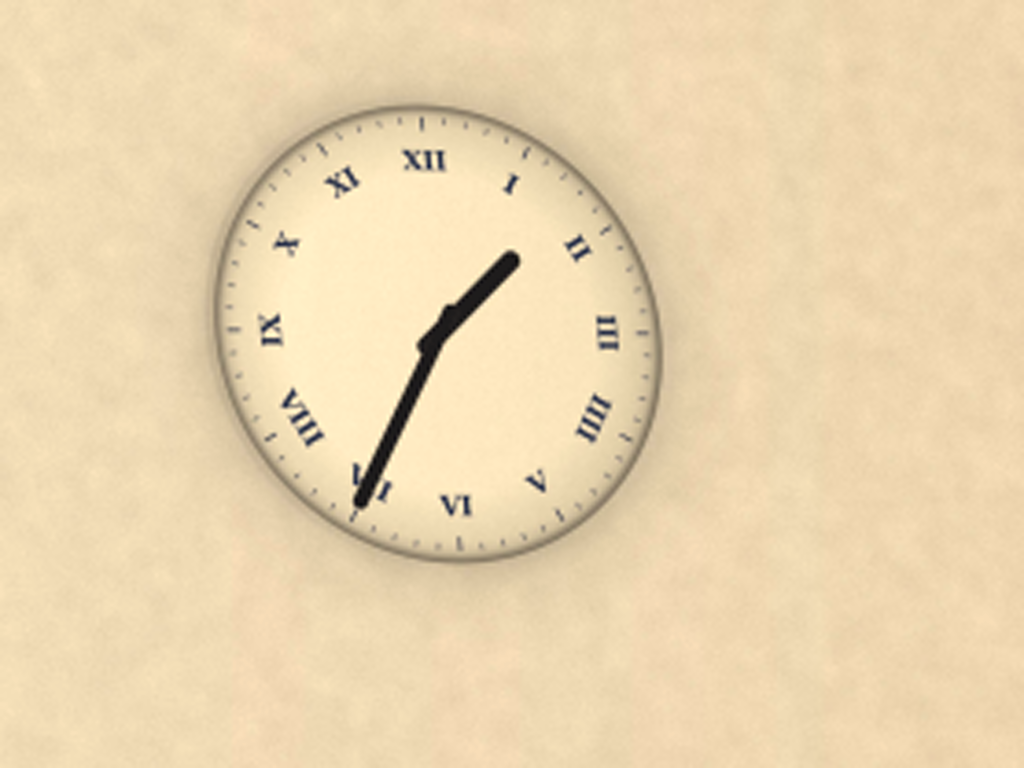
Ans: 1:35
